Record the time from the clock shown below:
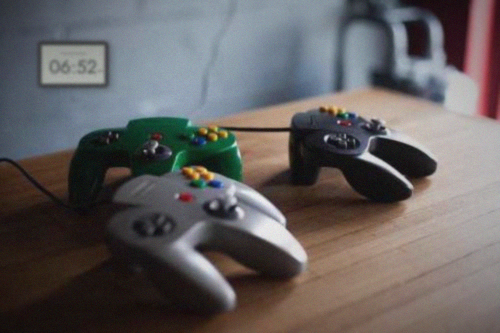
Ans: 6:52
